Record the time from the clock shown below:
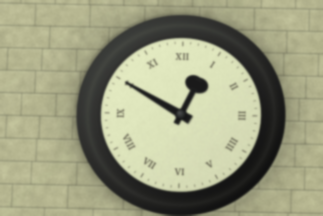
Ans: 12:50
